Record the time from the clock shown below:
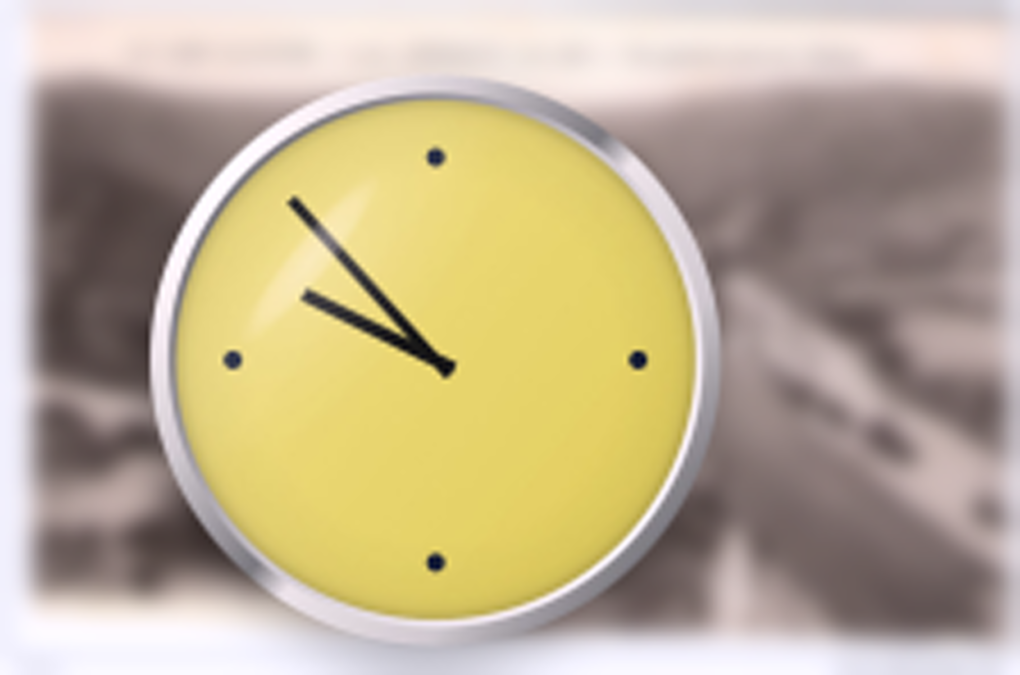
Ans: 9:53
